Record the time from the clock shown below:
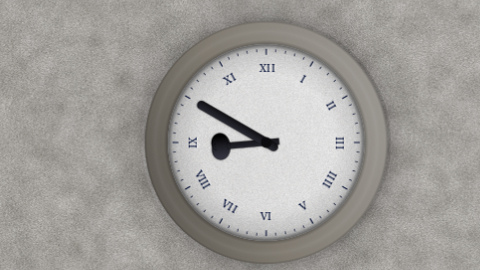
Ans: 8:50
